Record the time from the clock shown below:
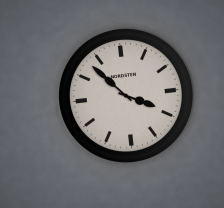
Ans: 3:53
